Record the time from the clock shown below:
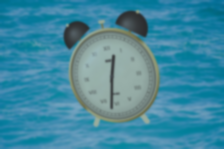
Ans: 12:32
